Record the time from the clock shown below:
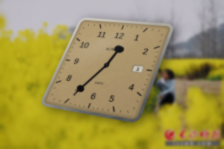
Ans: 12:35
